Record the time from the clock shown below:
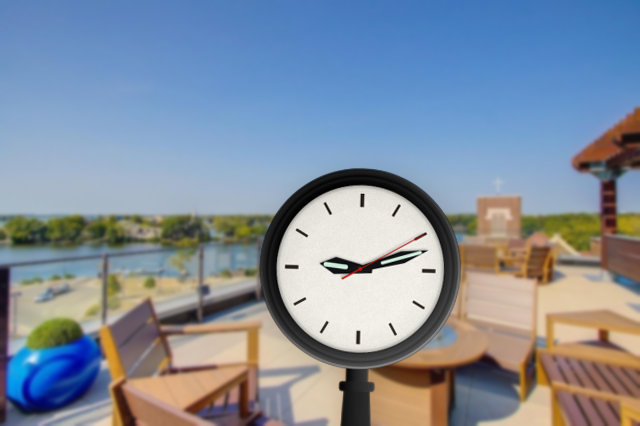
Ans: 9:12:10
